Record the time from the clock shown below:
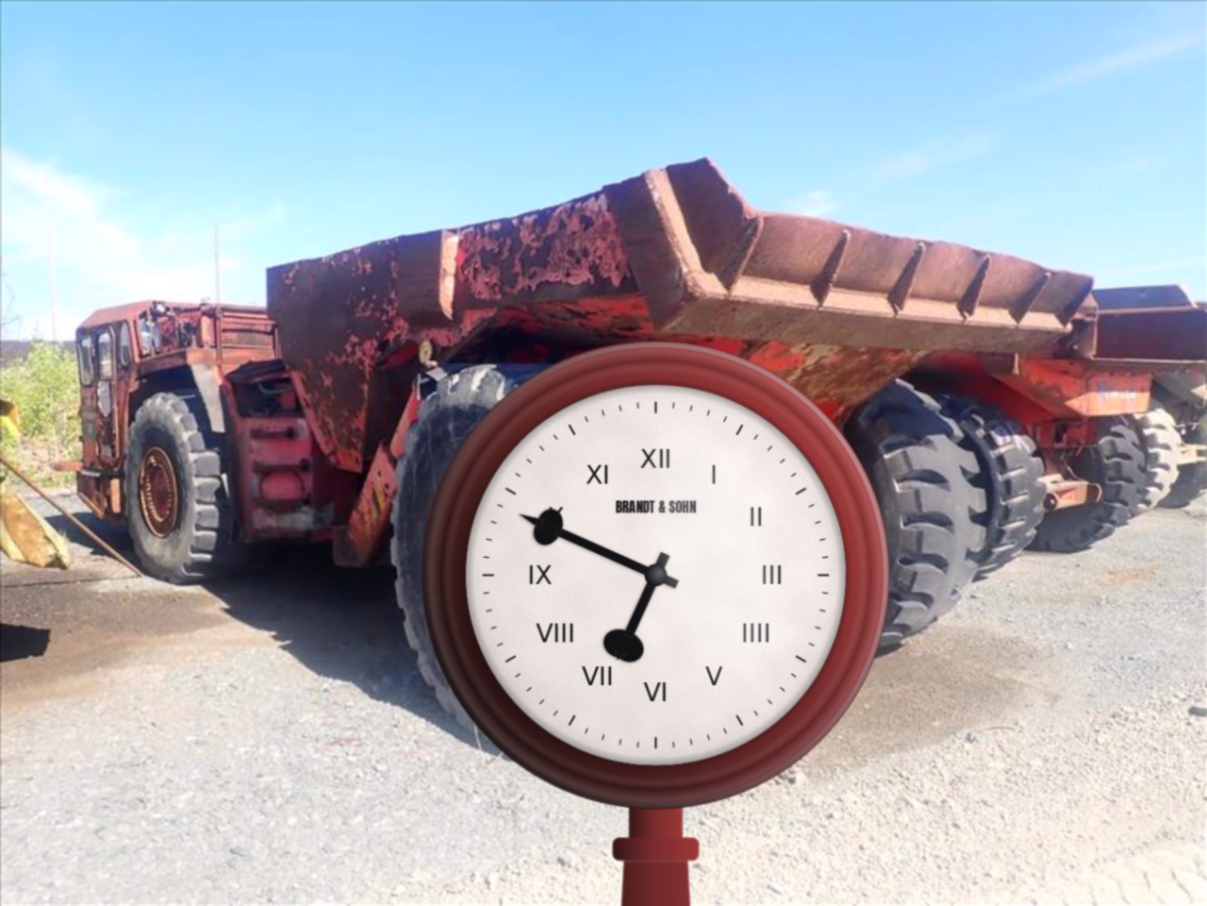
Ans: 6:49
